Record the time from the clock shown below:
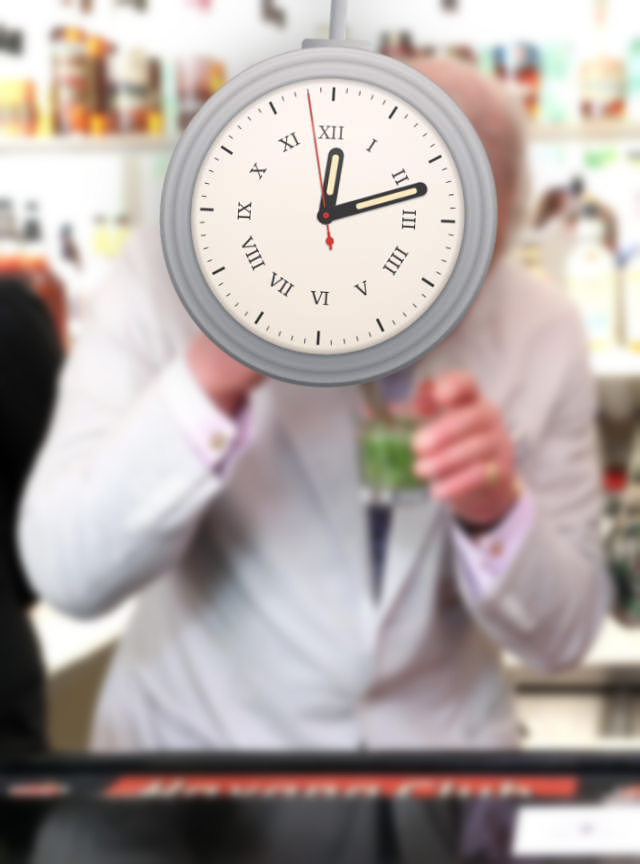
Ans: 12:11:58
